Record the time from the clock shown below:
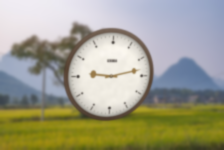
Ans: 9:13
